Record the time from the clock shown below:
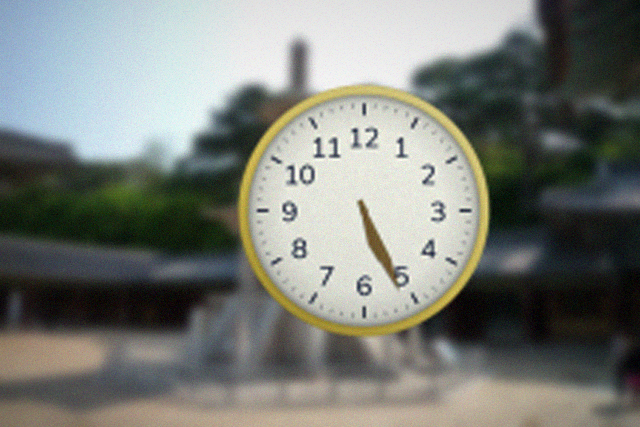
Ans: 5:26
